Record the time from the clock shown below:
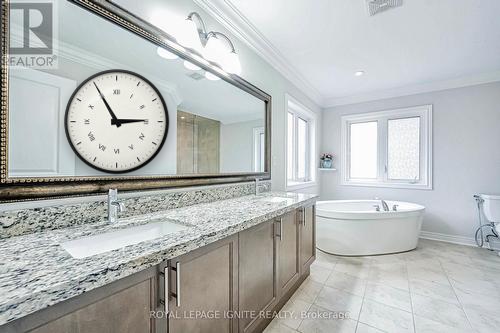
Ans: 2:55
